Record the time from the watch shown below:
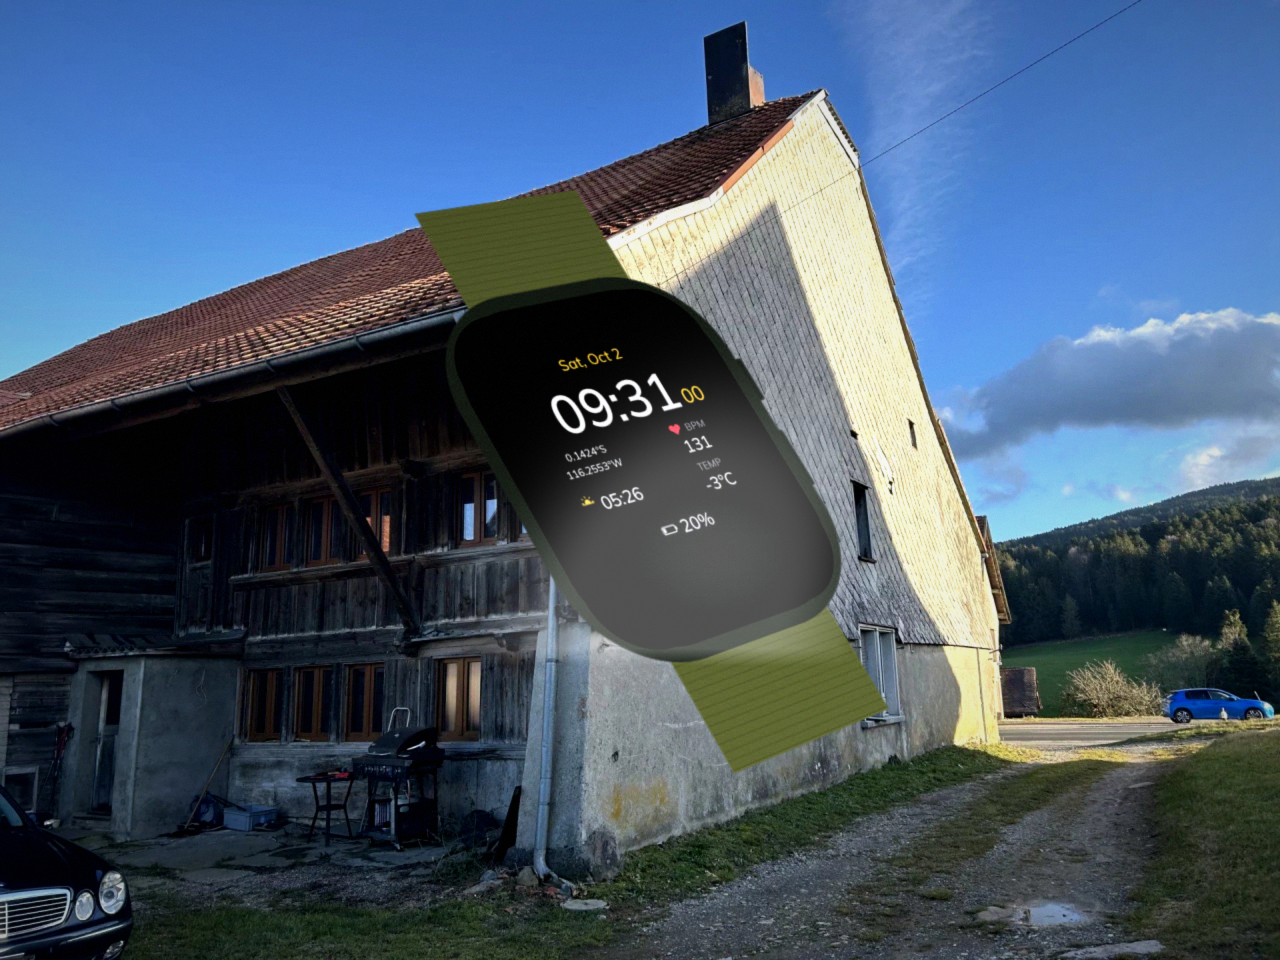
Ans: 9:31:00
